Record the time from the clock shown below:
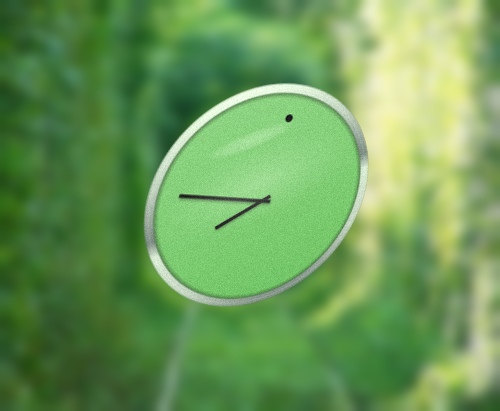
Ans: 7:45
